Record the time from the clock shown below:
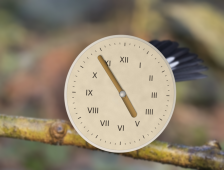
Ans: 4:54
